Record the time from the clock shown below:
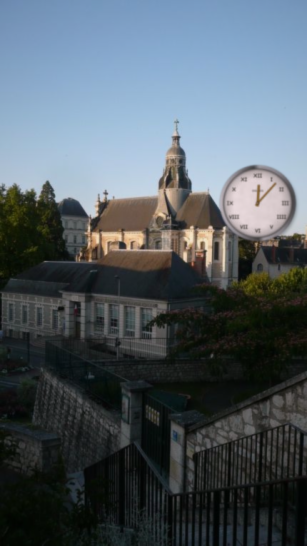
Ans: 12:07
